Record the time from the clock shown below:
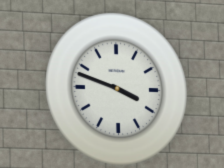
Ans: 3:48
